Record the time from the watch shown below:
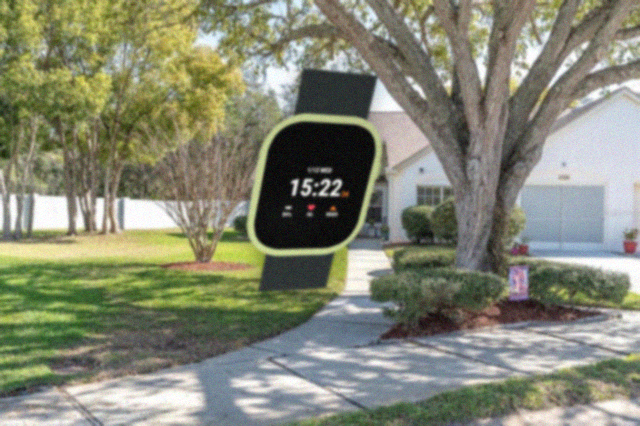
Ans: 15:22
